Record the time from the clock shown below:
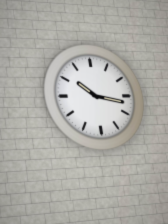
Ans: 10:17
